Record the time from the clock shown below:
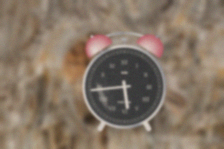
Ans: 5:44
